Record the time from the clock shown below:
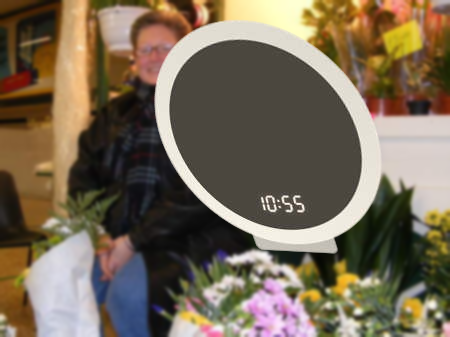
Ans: 10:55
